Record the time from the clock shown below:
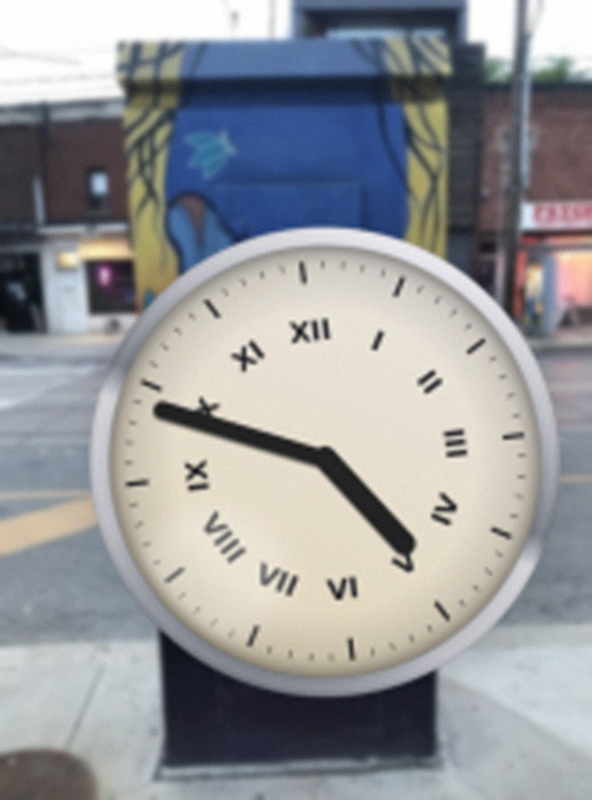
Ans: 4:49
